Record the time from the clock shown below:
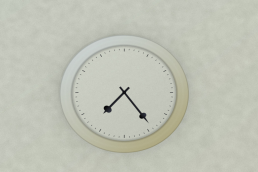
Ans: 7:24
